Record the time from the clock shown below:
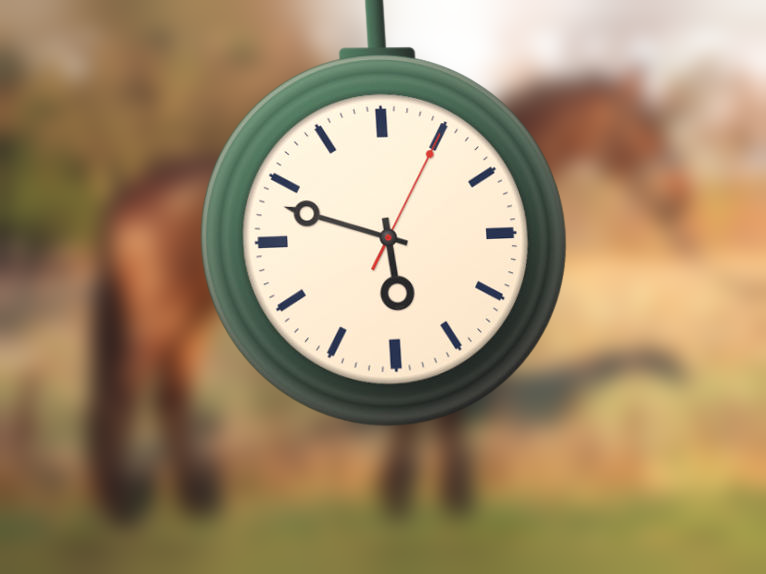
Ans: 5:48:05
